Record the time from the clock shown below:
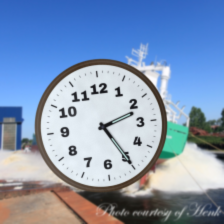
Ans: 2:25
